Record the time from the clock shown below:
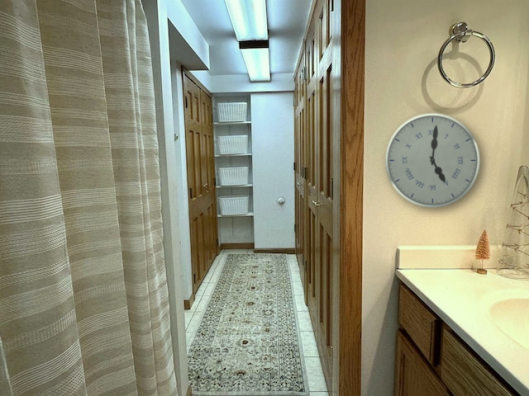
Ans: 5:01
